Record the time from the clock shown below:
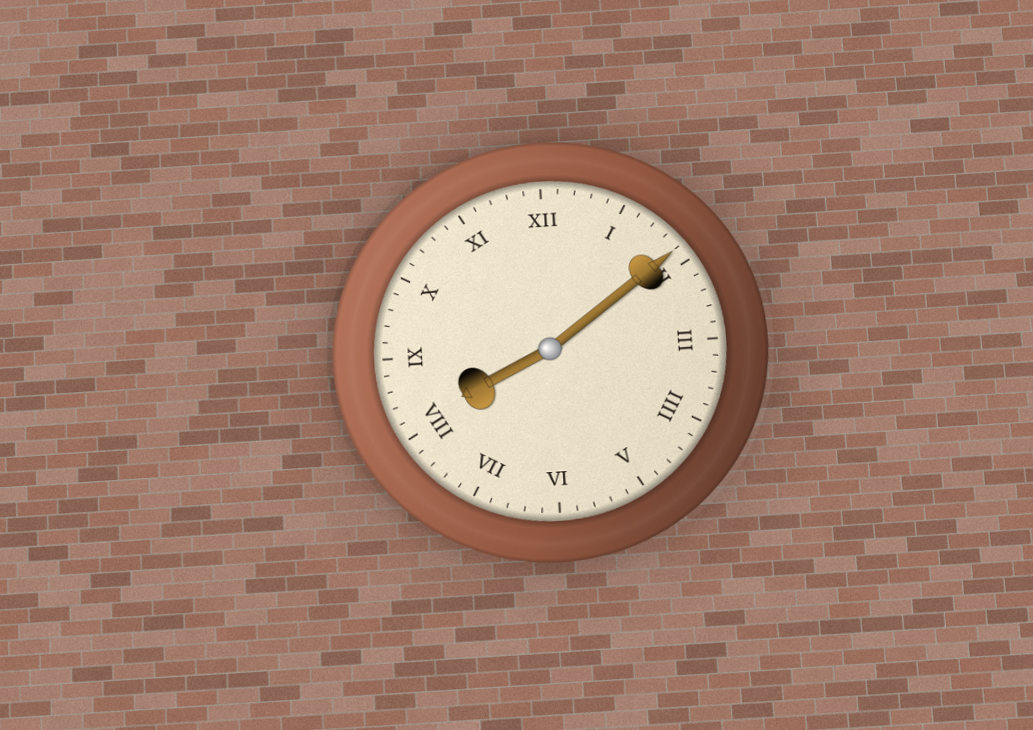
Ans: 8:09
